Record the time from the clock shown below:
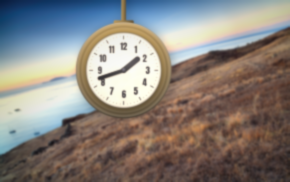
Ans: 1:42
